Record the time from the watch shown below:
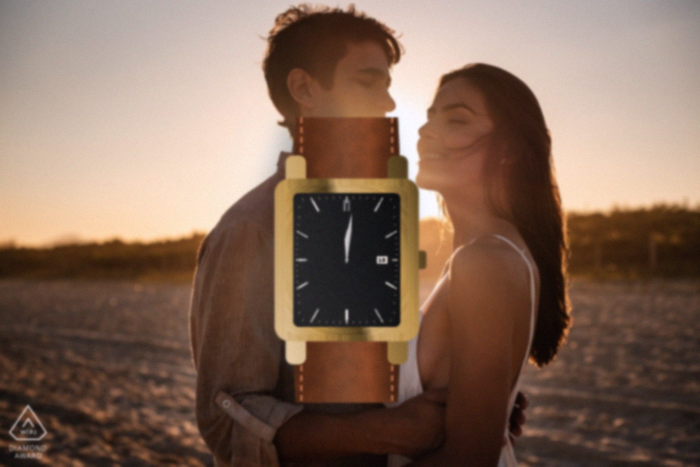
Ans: 12:01
